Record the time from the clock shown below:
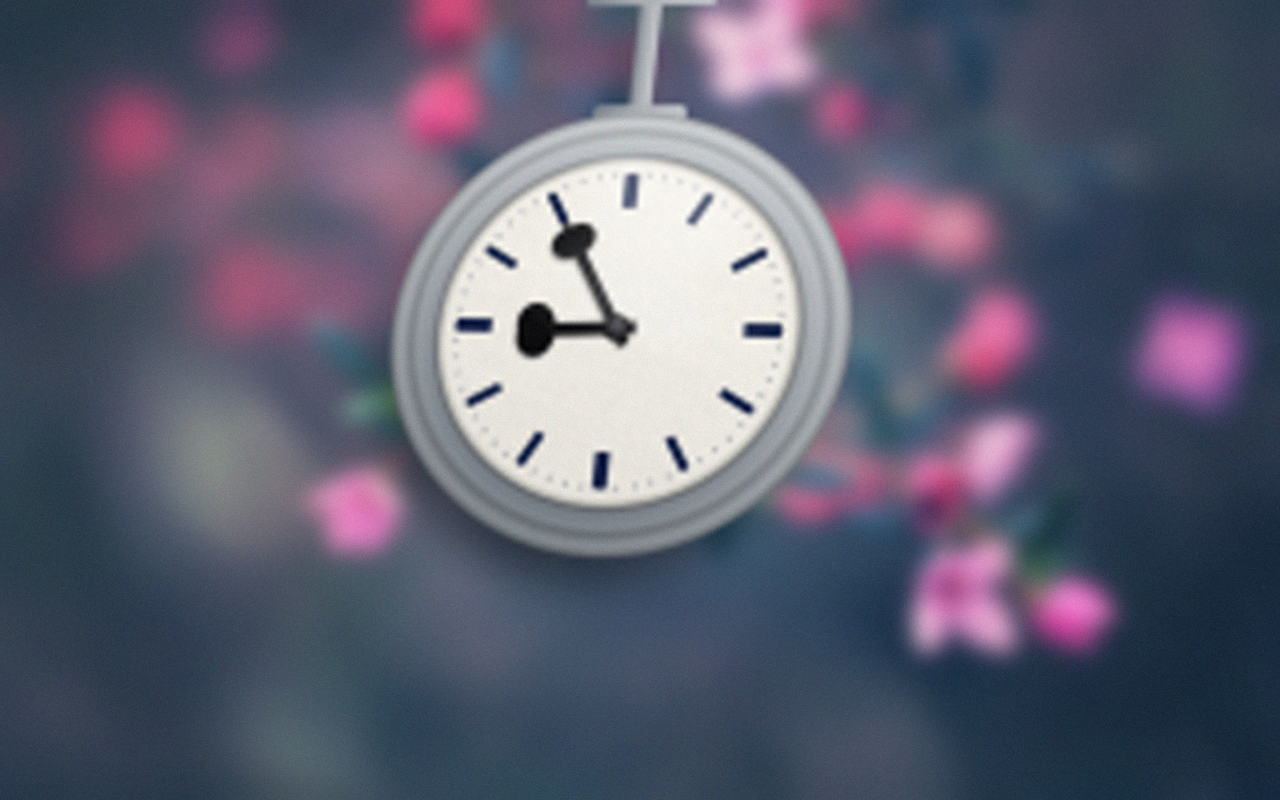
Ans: 8:55
